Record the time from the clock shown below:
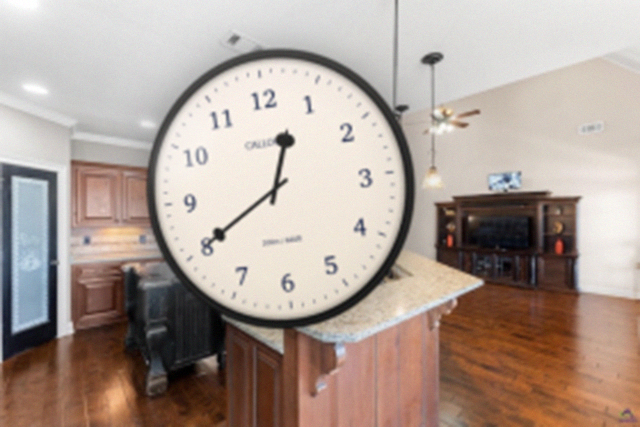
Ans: 12:40
